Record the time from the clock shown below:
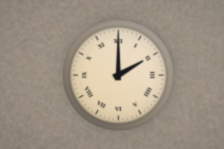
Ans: 2:00
